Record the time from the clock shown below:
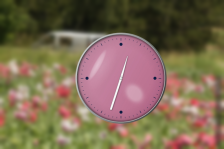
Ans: 12:33
